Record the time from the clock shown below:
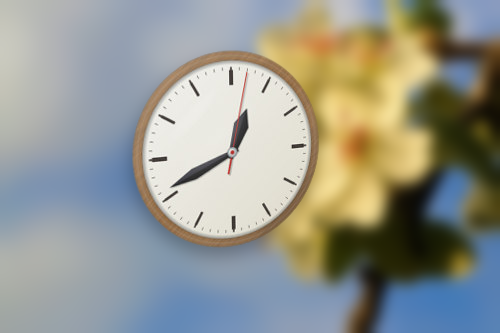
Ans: 12:41:02
